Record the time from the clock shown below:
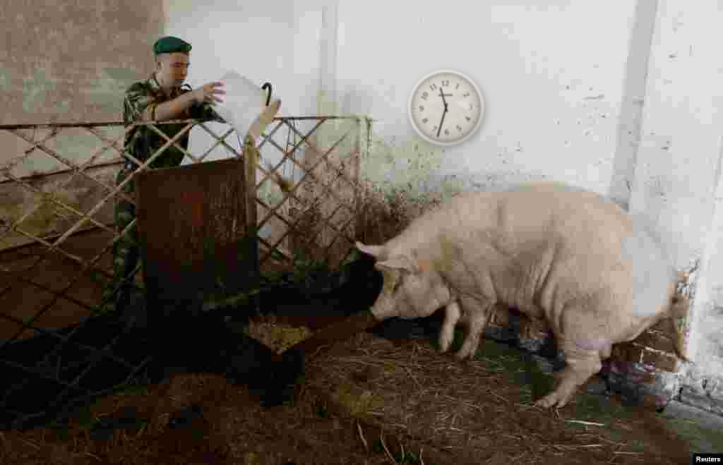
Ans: 11:33
